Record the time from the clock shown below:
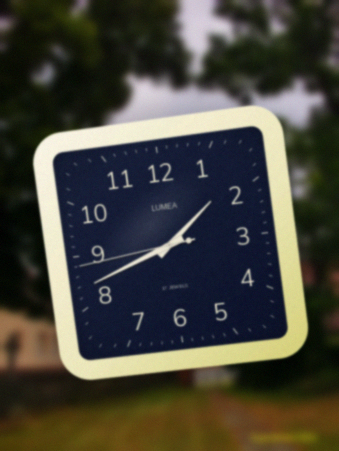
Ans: 1:41:44
